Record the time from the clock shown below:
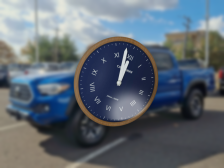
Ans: 11:58
